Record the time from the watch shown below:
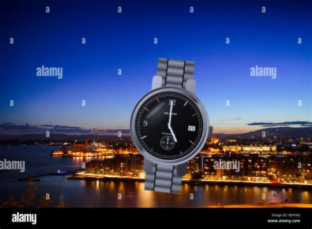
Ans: 5:00
